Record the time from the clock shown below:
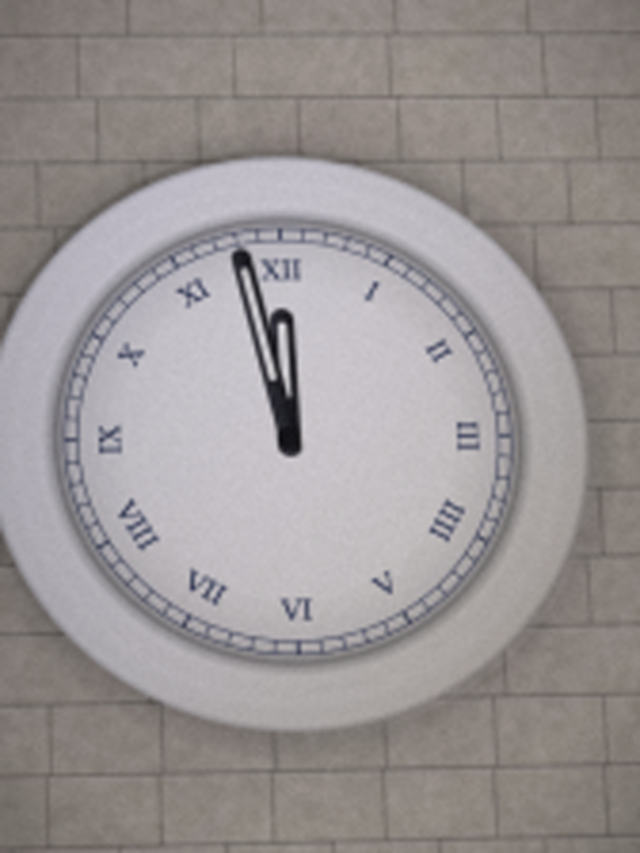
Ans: 11:58
